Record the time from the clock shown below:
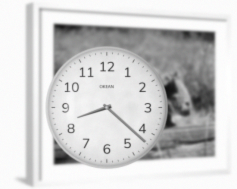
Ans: 8:22
